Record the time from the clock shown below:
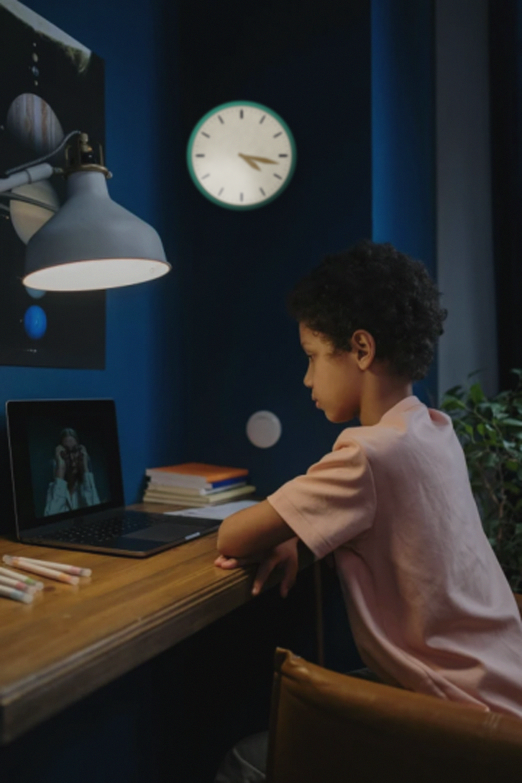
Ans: 4:17
